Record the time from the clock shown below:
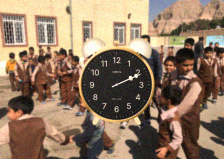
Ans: 2:11
